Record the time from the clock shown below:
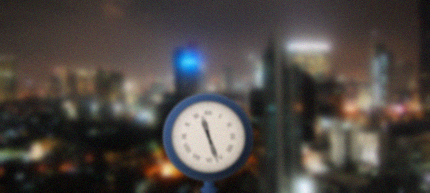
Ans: 11:27
